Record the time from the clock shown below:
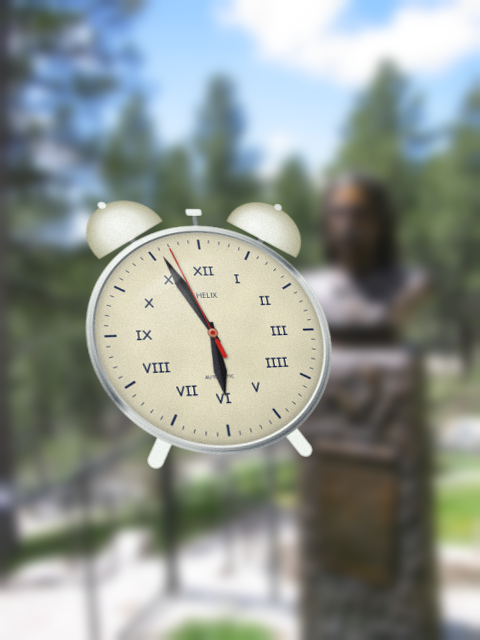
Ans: 5:55:57
